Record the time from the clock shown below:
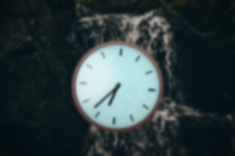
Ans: 6:37
